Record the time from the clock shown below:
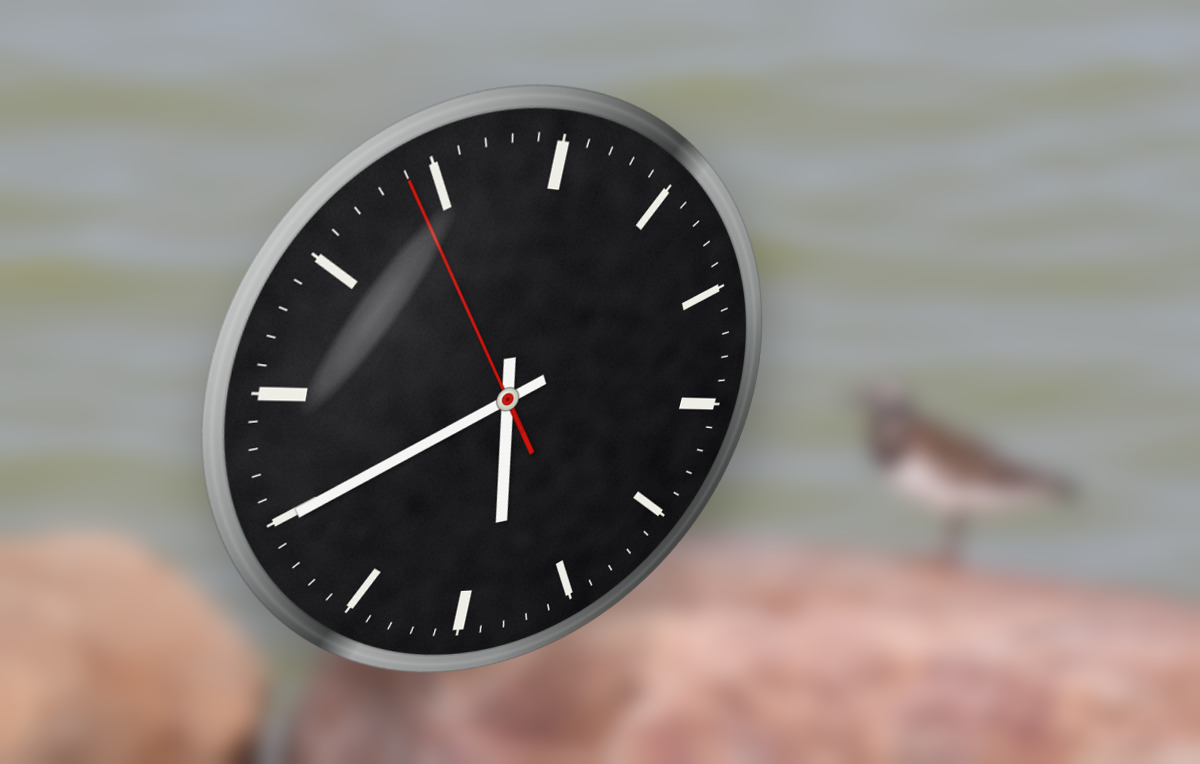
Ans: 5:39:54
